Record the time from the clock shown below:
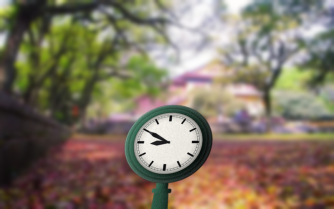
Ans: 8:50
